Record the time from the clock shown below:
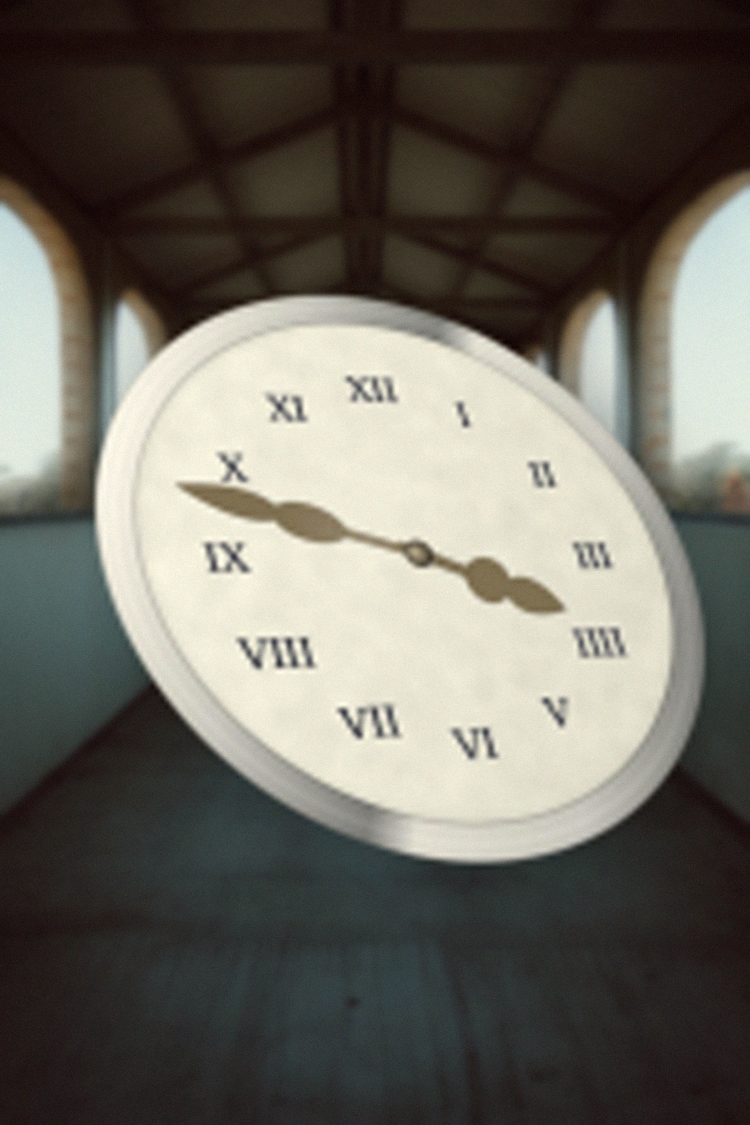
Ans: 3:48
